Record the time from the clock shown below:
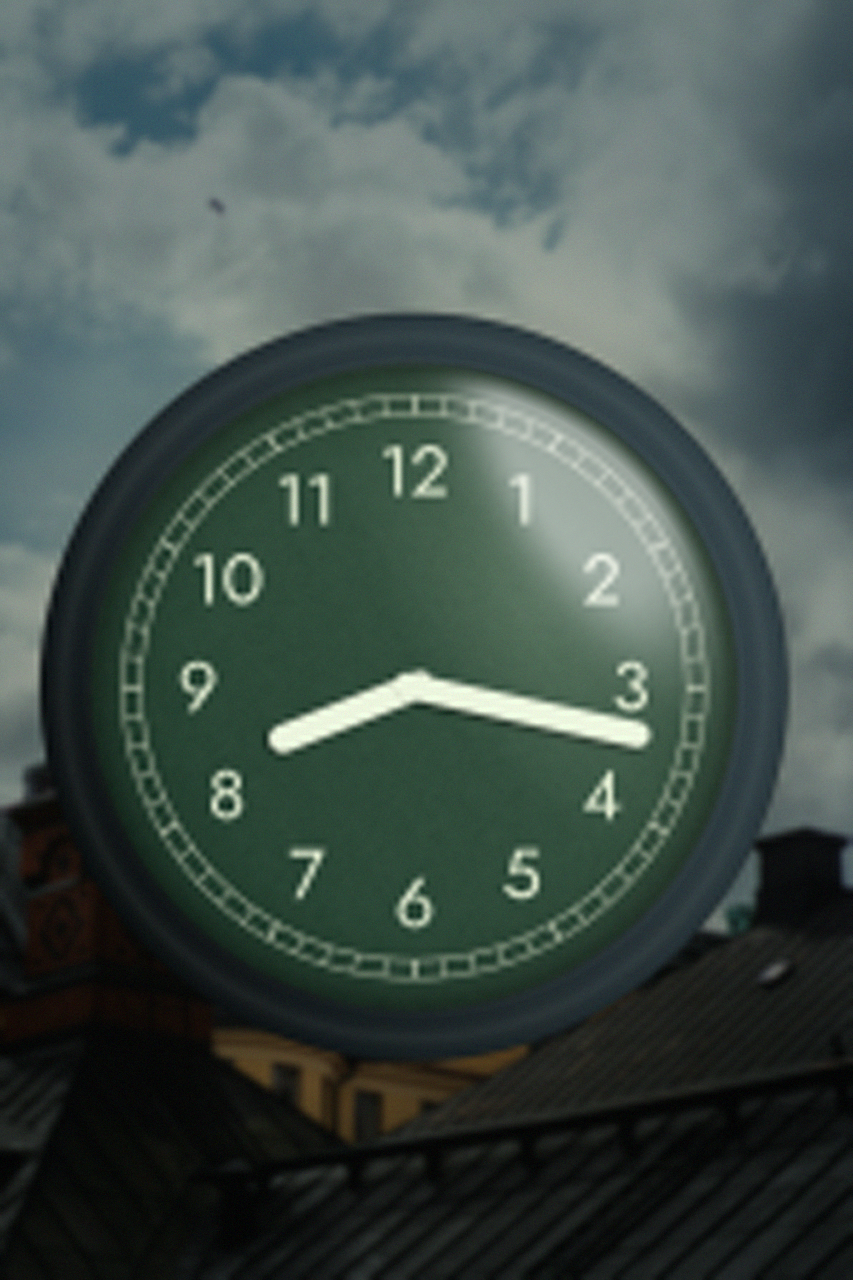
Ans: 8:17
